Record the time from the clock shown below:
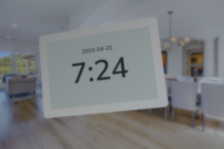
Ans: 7:24
